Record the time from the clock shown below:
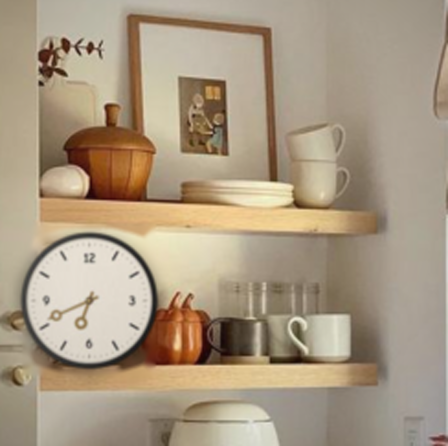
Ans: 6:41
